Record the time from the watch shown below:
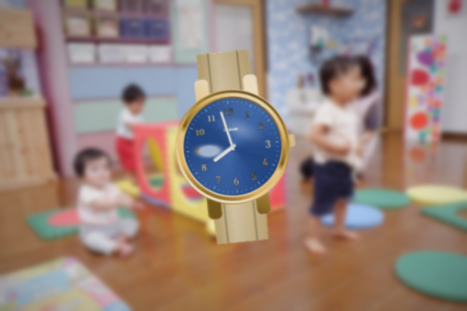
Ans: 7:58
